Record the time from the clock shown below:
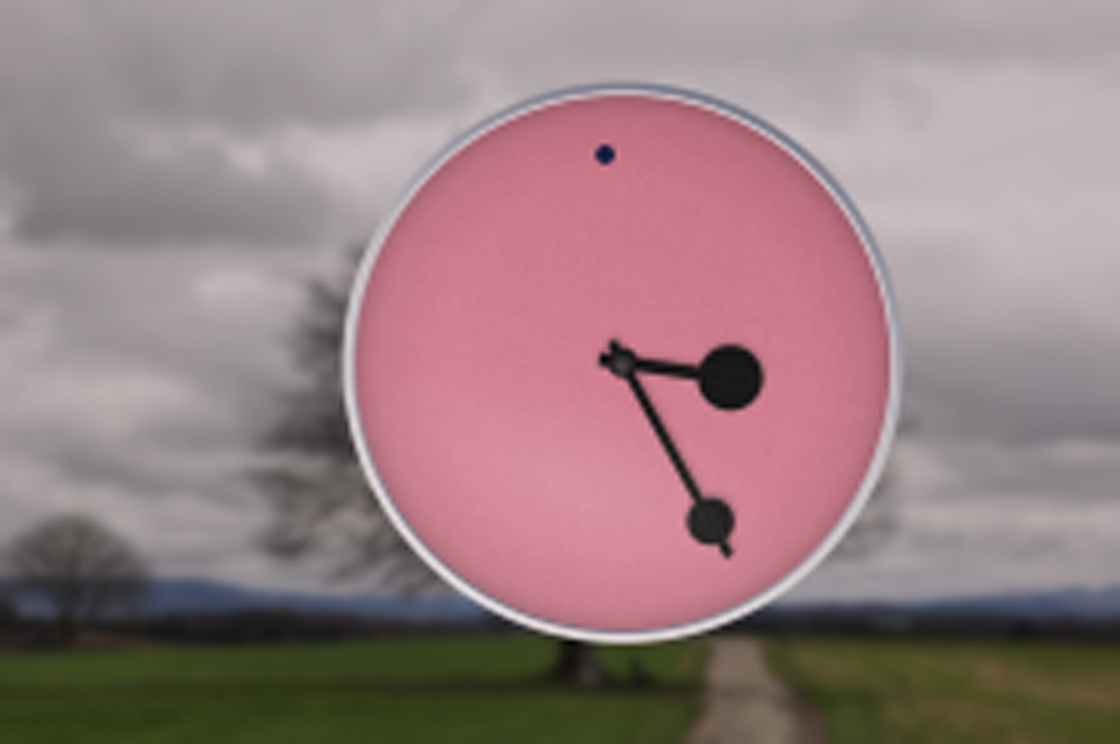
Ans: 3:26
